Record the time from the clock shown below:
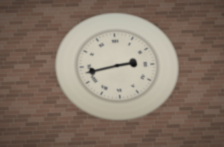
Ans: 2:43
